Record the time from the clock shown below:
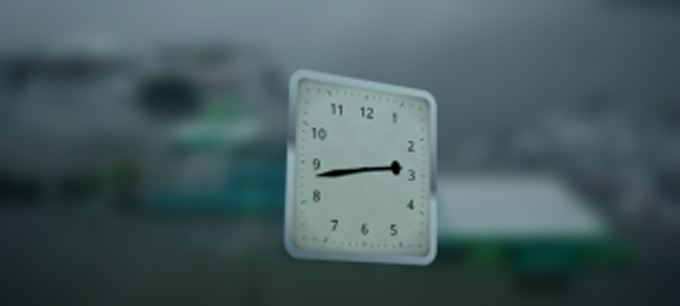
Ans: 2:43
